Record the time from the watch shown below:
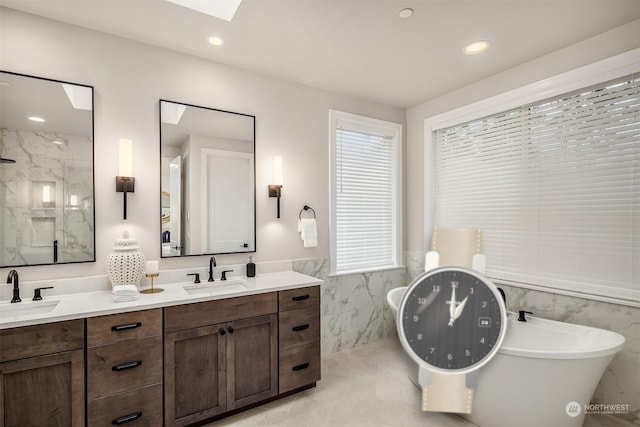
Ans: 1:00
